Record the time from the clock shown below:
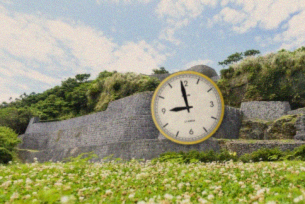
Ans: 8:59
